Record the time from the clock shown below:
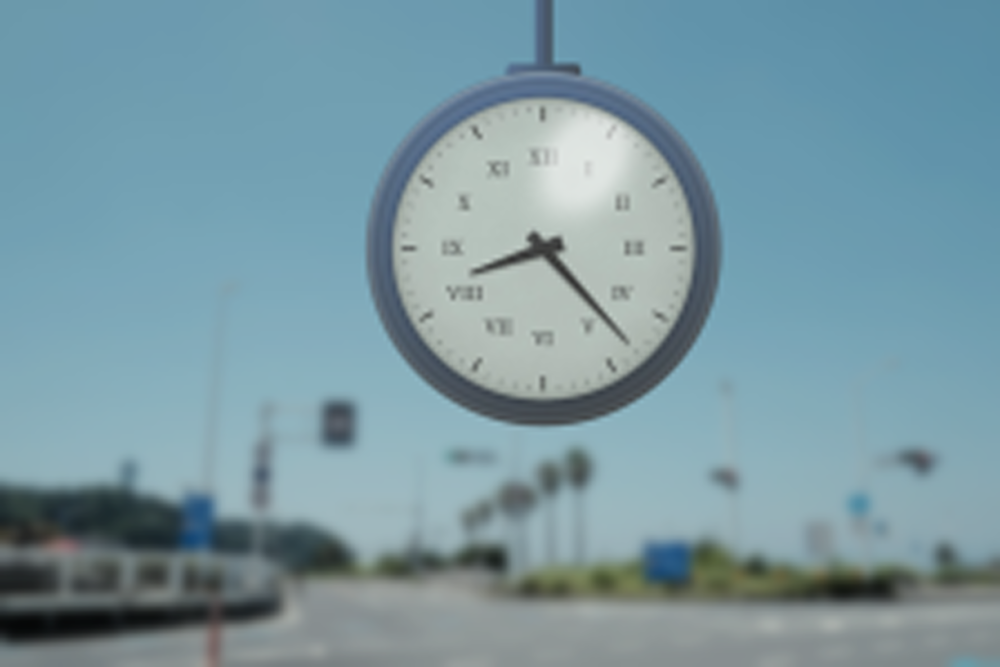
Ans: 8:23
